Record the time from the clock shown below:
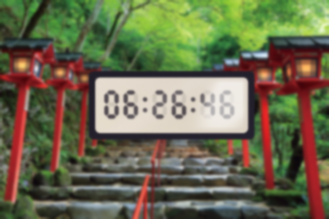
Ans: 6:26:46
